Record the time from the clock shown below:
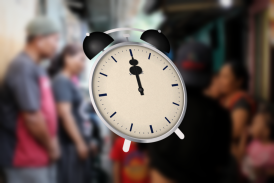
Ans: 12:00
